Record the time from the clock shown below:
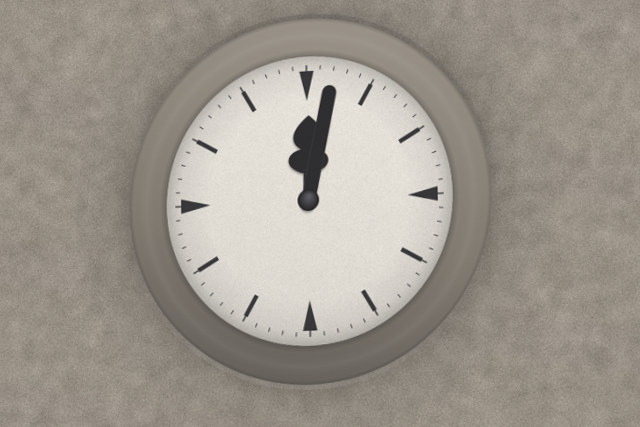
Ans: 12:02
